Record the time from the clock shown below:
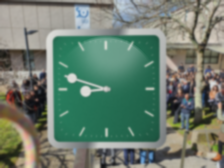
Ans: 8:48
